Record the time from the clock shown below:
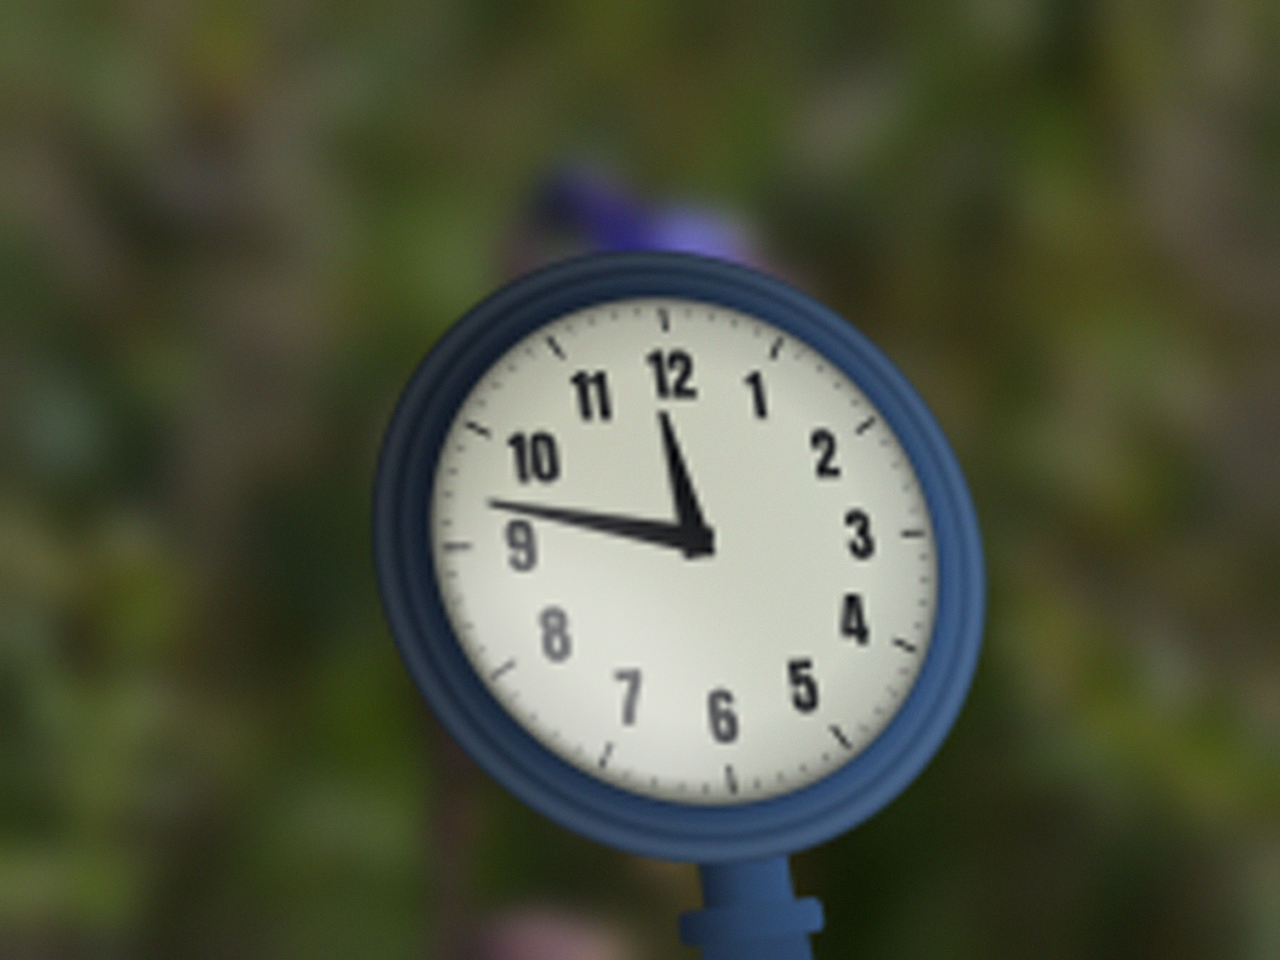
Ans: 11:47
